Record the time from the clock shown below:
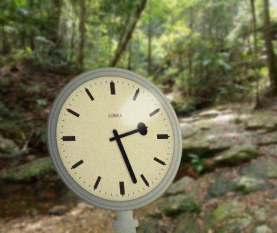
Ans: 2:27
